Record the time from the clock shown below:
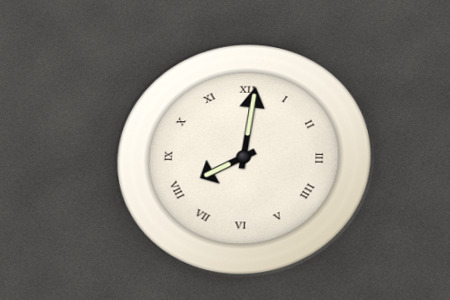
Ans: 8:01
